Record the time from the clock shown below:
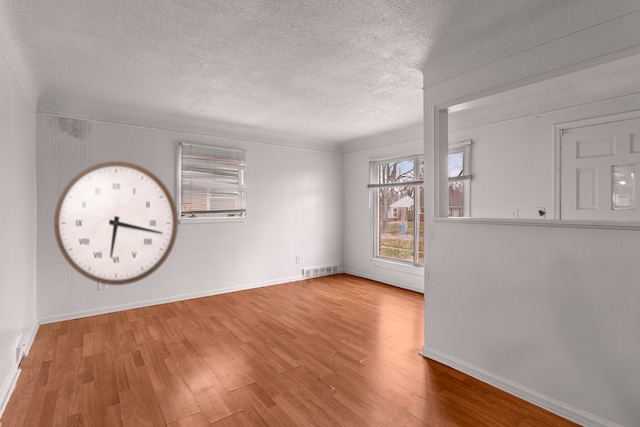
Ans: 6:17
